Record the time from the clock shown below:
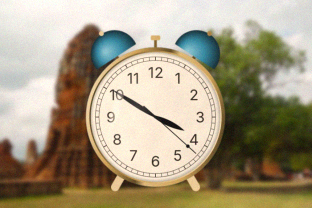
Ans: 3:50:22
